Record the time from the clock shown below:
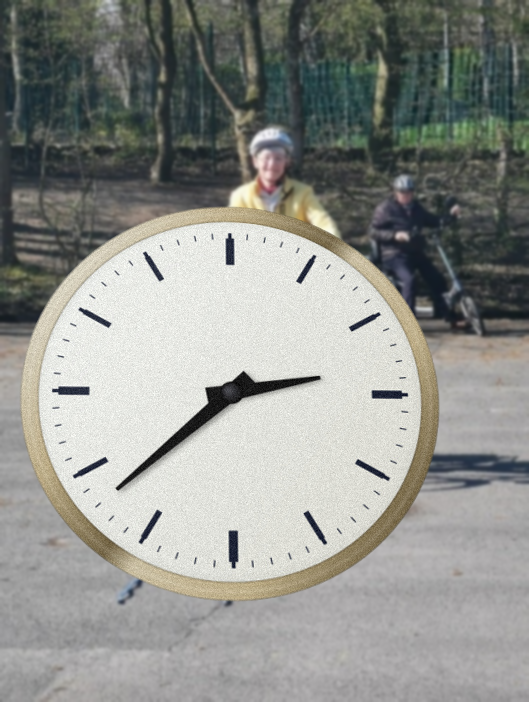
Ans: 2:38
